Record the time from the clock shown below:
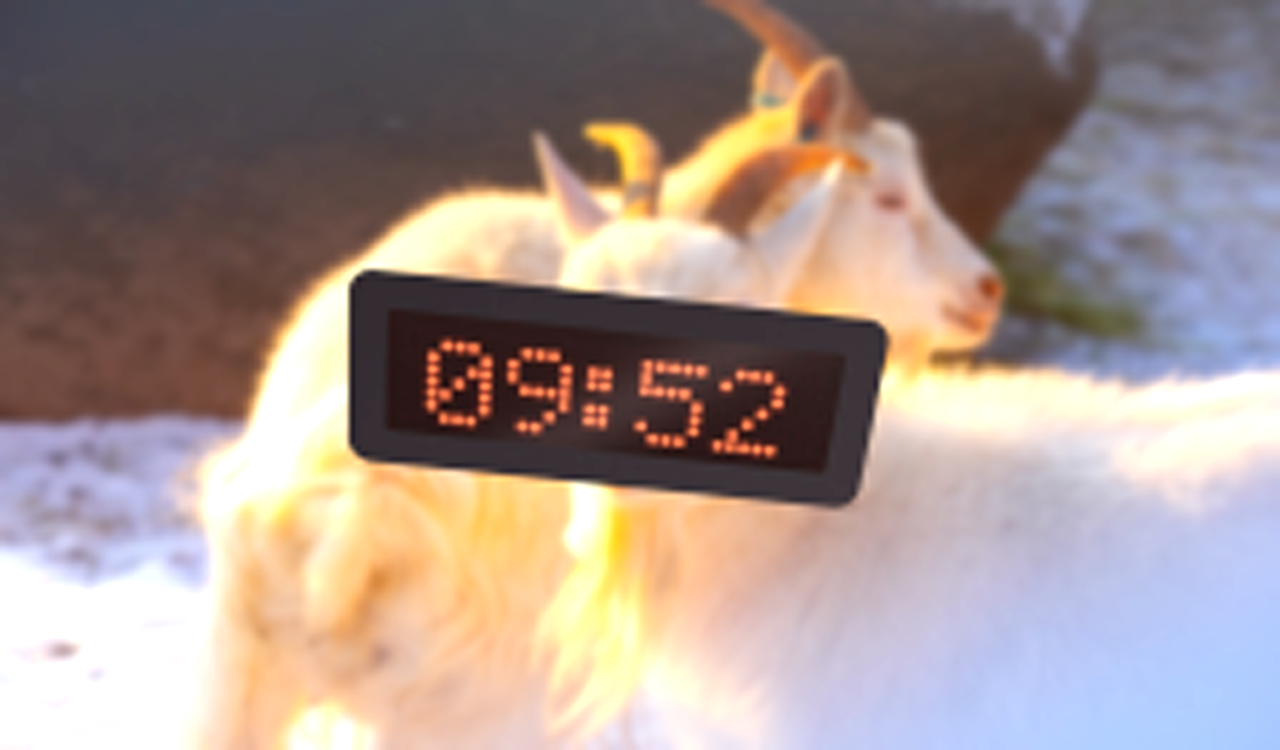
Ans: 9:52
